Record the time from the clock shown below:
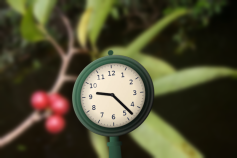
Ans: 9:23
